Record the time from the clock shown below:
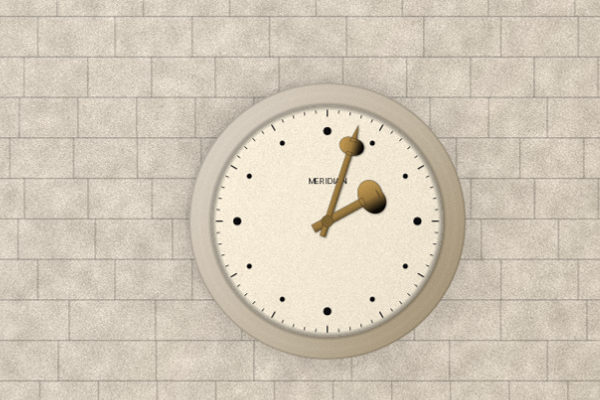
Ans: 2:03
